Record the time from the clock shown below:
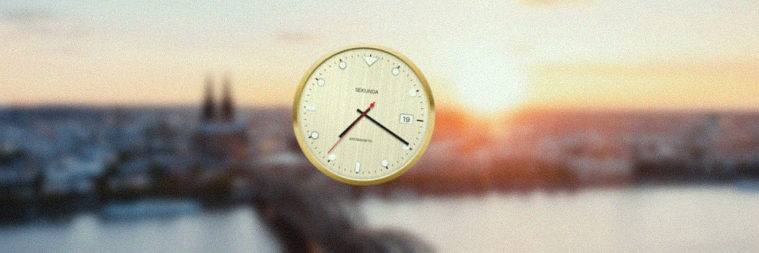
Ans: 7:19:36
